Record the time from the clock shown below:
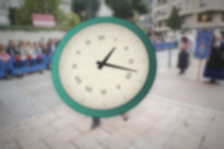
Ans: 1:18
